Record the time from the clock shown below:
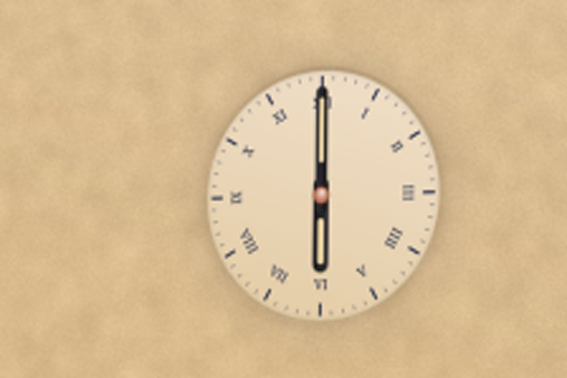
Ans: 6:00
